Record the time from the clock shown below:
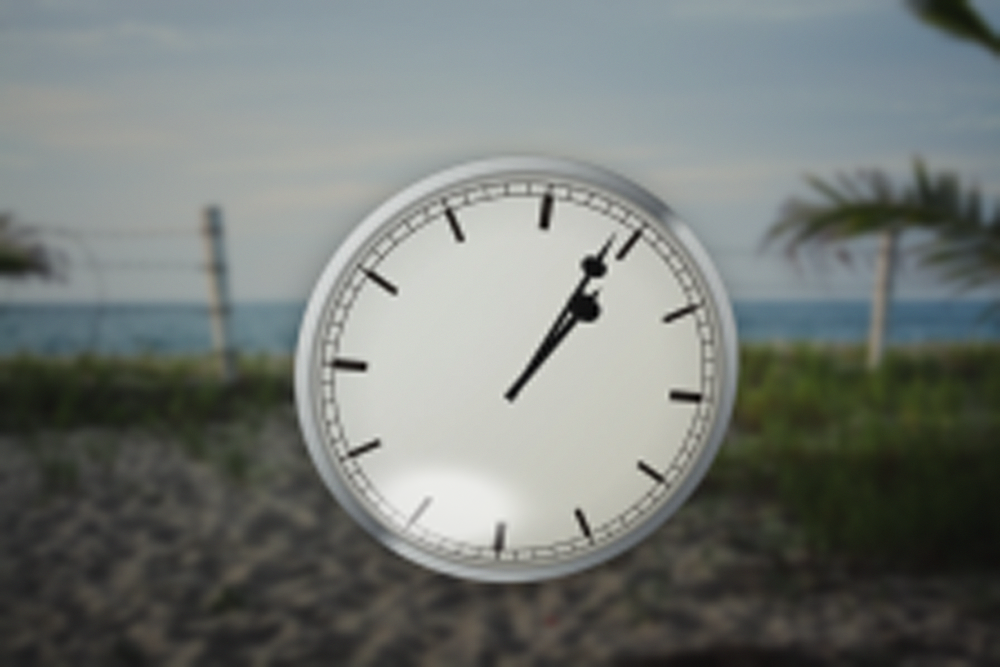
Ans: 1:04
